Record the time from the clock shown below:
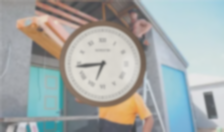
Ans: 6:44
